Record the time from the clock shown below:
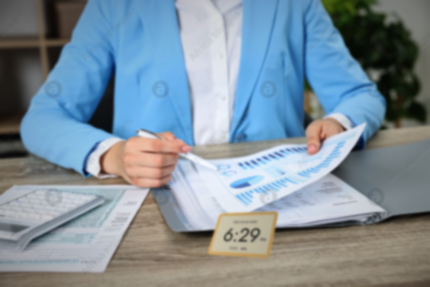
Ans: 6:29
